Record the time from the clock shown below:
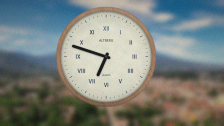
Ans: 6:48
